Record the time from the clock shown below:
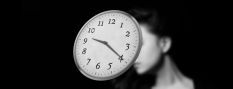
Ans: 9:20
